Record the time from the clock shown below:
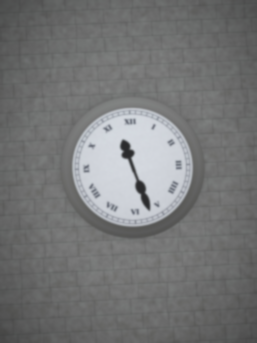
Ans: 11:27
